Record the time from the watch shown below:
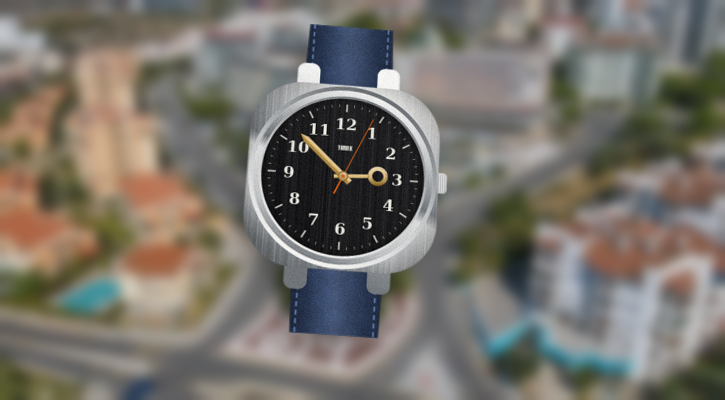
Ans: 2:52:04
